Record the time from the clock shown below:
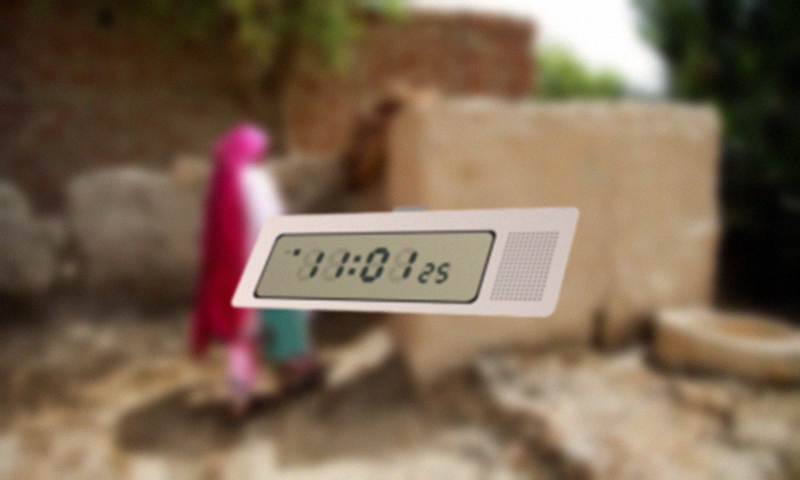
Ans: 11:01:25
